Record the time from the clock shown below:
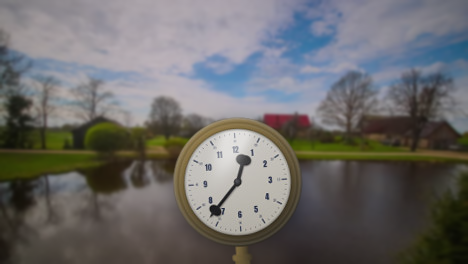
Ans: 12:37
